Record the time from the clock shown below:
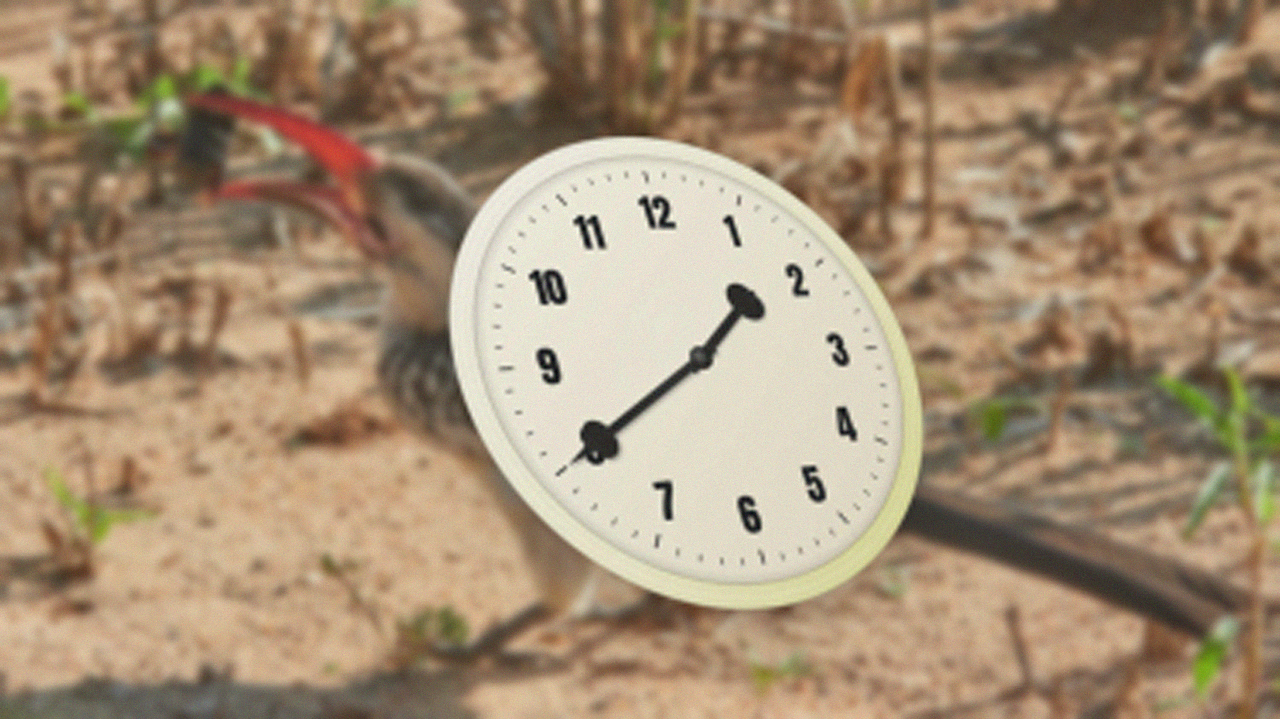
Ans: 1:40
